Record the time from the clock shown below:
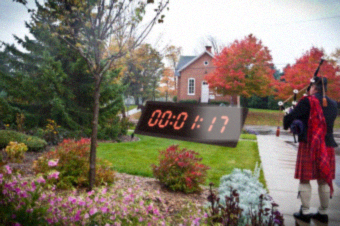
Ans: 0:01:17
